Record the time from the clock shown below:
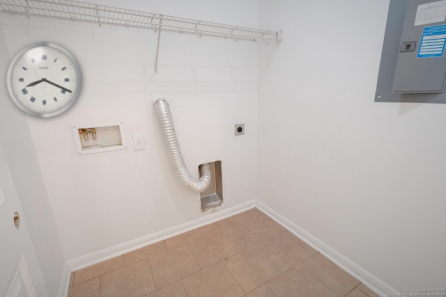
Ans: 8:19
